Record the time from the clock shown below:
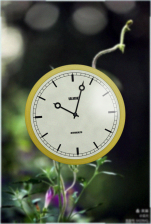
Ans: 10:03
